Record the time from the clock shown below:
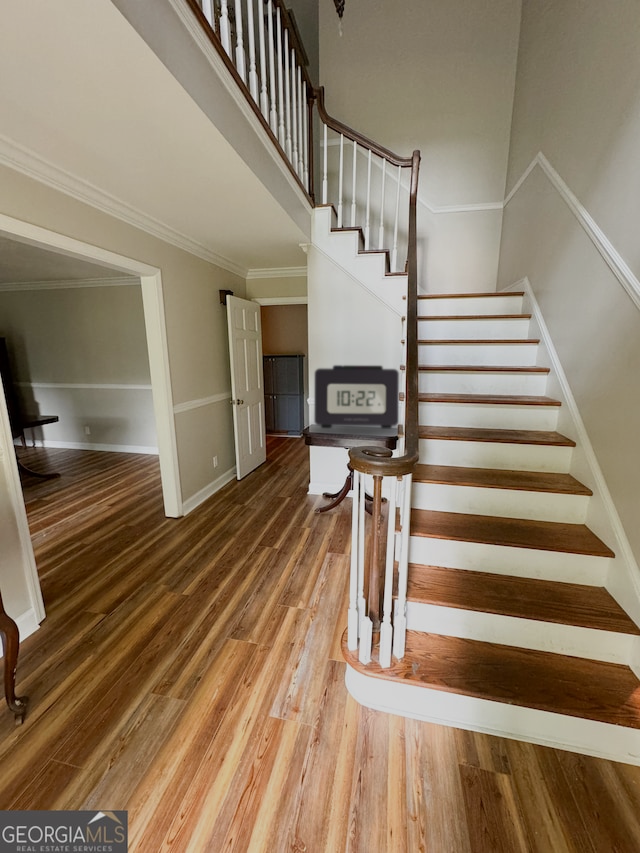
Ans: 10:22
